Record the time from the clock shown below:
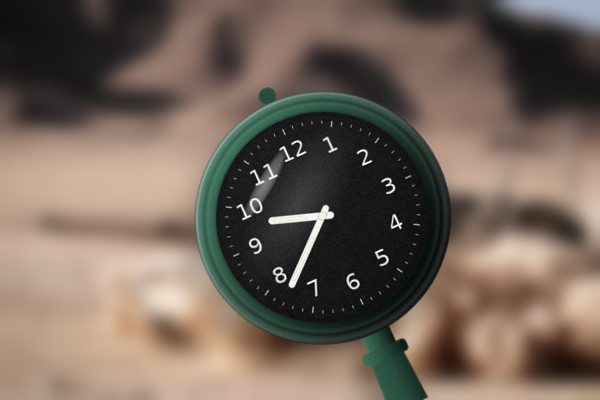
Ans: 9:38
